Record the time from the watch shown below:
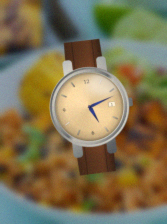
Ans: 5:12
